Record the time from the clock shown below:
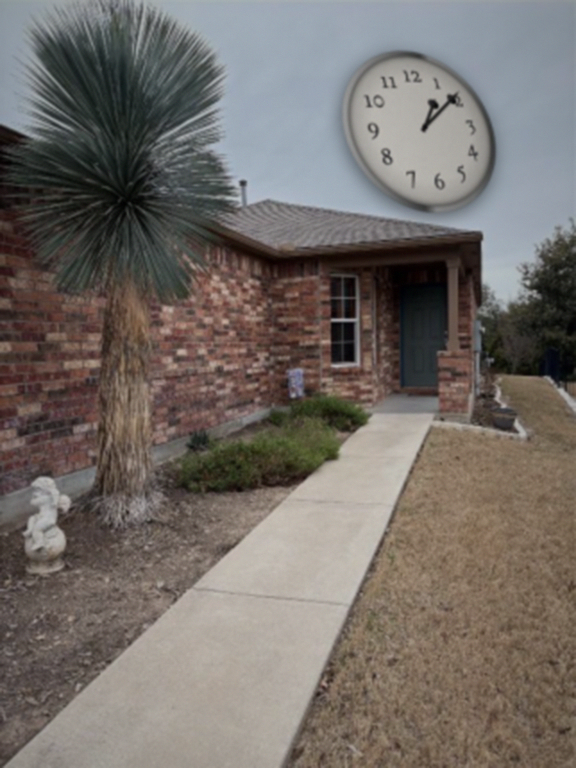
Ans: 1:09
